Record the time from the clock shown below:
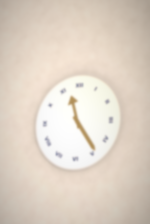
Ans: 11:24
